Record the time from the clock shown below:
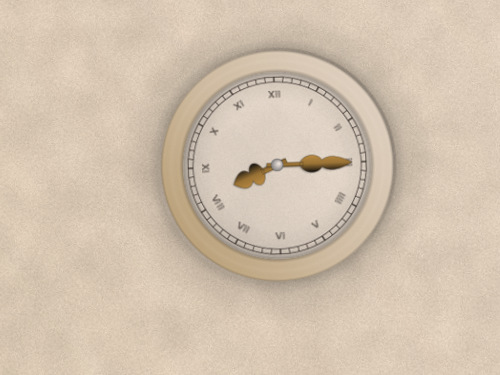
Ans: 8:15
